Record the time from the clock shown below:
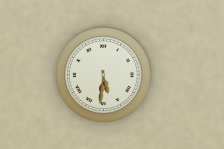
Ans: 5:31
